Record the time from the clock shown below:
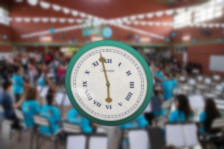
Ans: 5:58
